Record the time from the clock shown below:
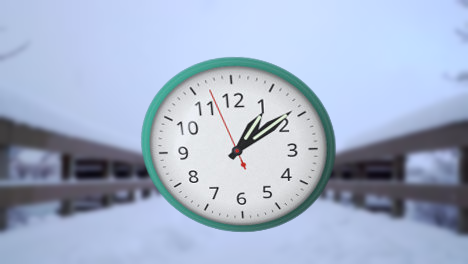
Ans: 1:08:57
